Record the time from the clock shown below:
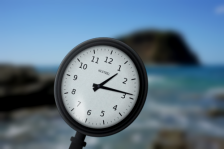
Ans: 1:14
